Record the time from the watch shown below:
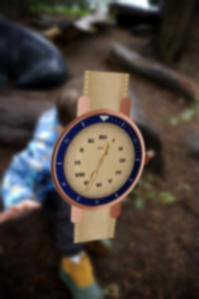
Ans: 12:34
